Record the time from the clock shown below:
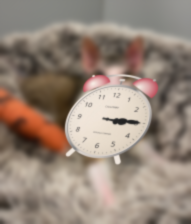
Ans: 3:15
